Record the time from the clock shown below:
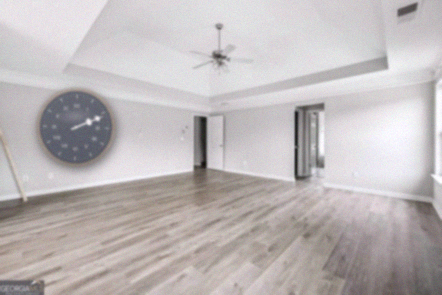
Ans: 2:11
